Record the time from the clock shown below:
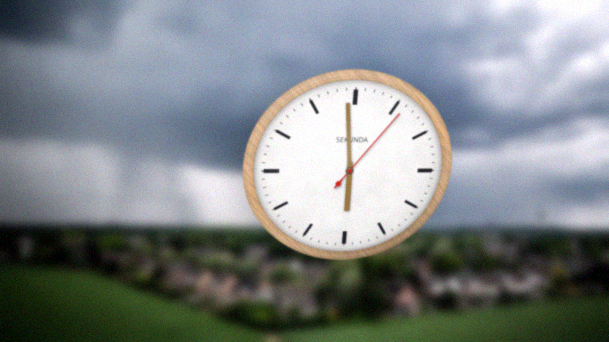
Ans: 5:59:06
